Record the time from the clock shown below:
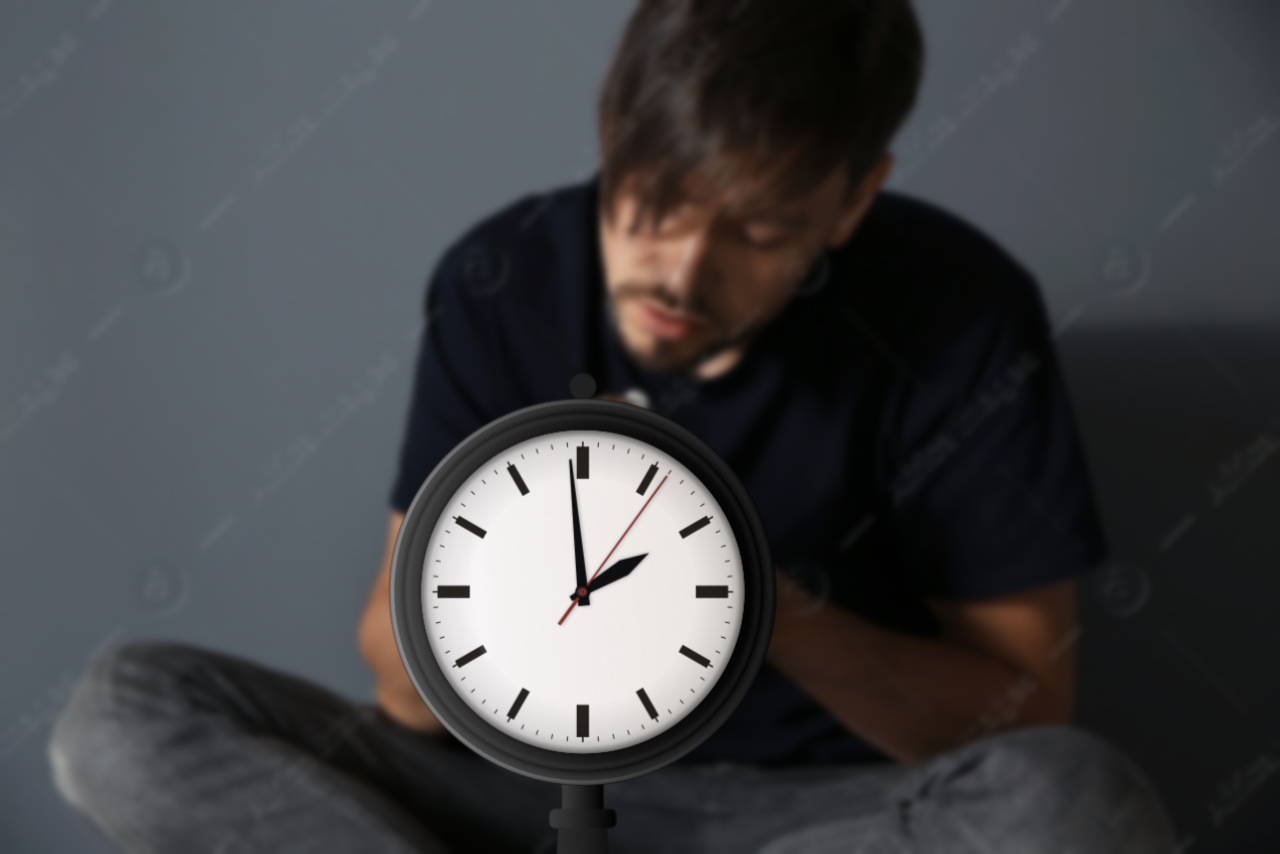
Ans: 1:59:06
